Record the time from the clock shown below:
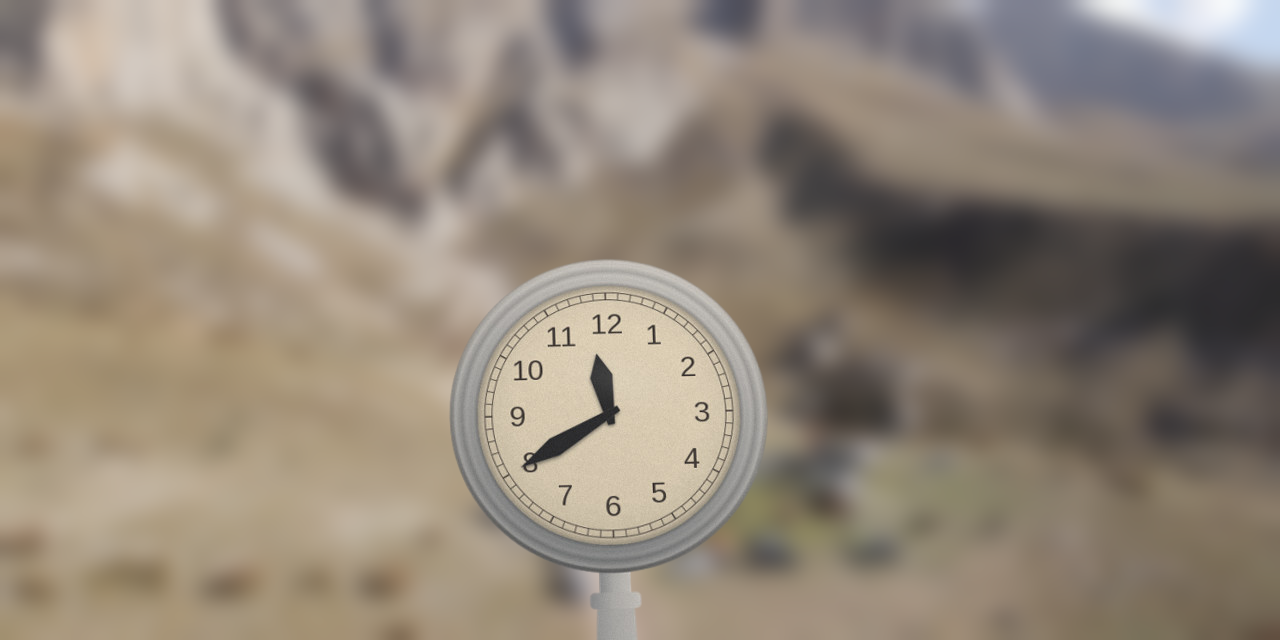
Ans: 11:40
